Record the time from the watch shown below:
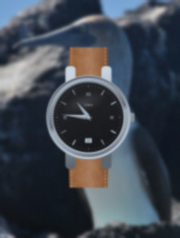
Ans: 10:46
